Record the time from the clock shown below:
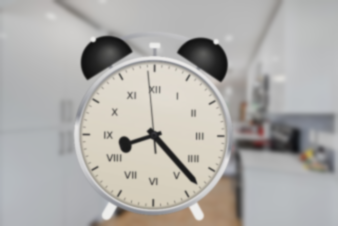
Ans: 8:22:59
